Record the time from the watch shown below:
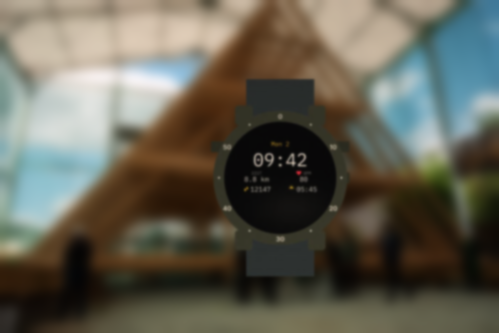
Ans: 9:42
